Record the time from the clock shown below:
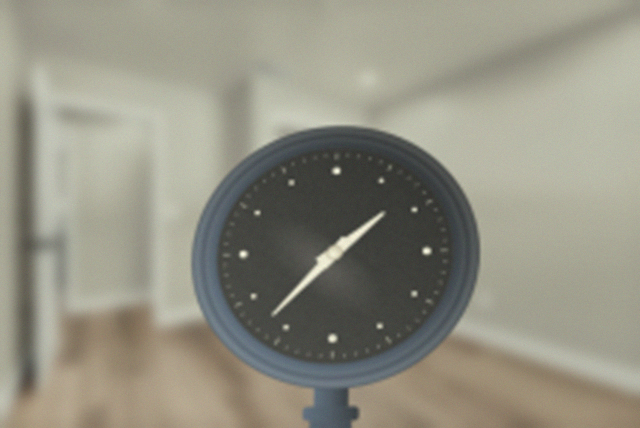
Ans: 1:37
